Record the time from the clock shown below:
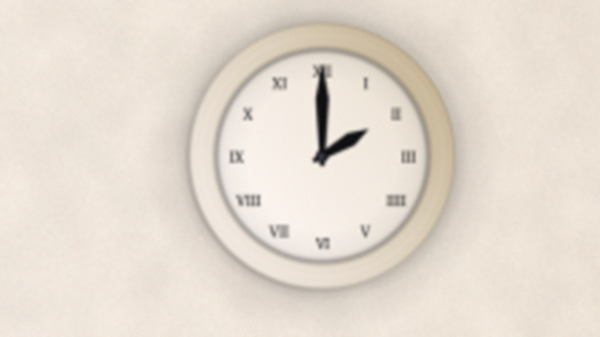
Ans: 2:00
